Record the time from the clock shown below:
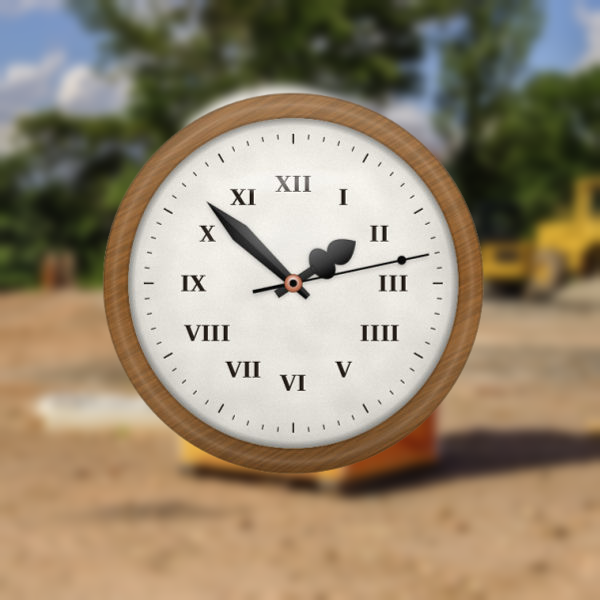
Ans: 1:52:13
